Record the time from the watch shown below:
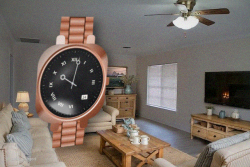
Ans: 10:02
